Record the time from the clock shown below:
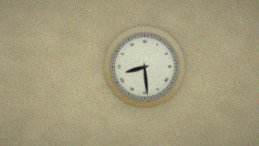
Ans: 8:29
